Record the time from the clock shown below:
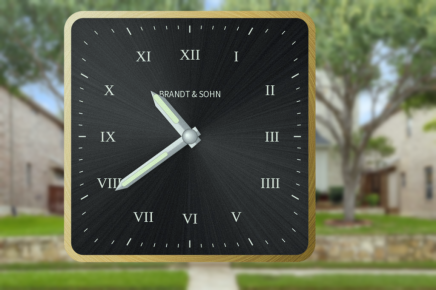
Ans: 10:39
